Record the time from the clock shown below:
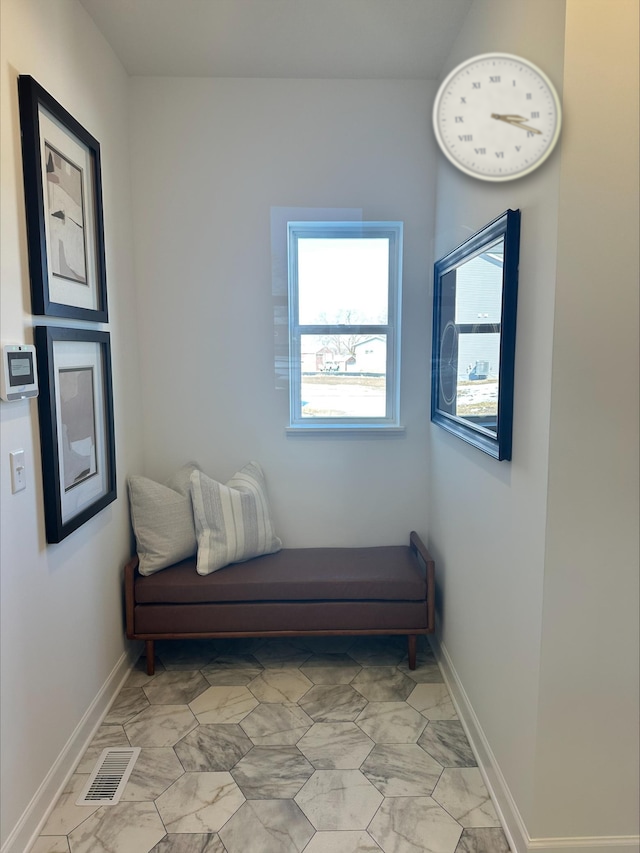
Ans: 3:19
